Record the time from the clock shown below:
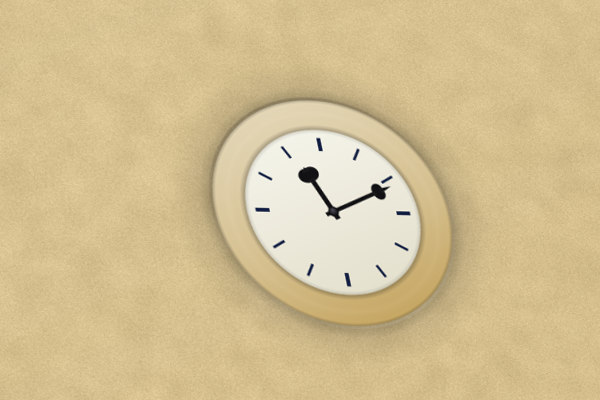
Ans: 11:11
